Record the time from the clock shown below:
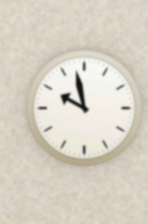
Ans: 9:58
